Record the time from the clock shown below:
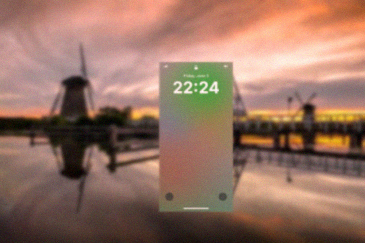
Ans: 22:24
